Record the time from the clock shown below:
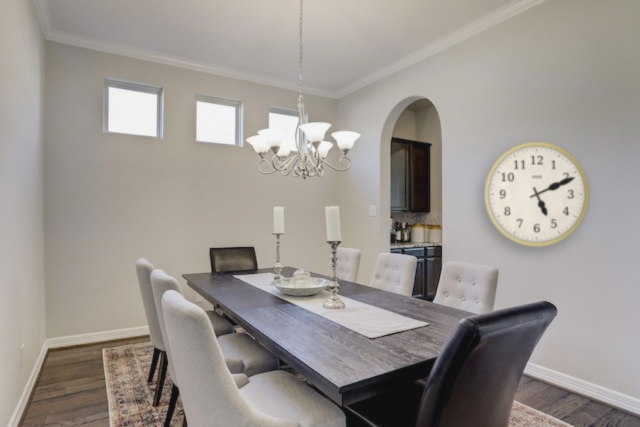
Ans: 5:11
